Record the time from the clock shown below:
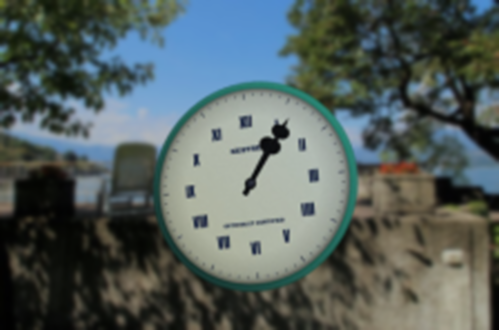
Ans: 1:06
